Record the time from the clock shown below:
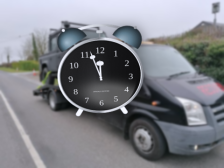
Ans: 11:57
